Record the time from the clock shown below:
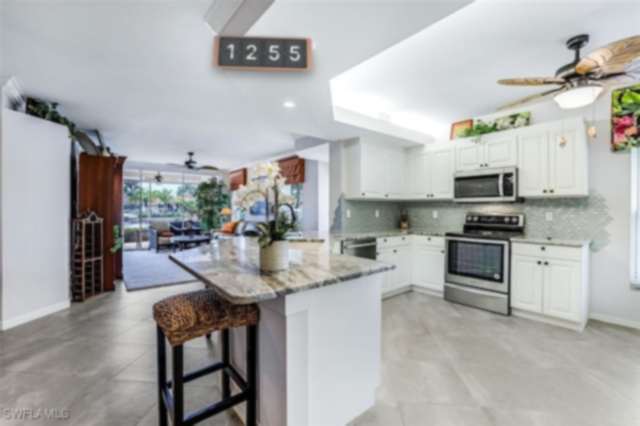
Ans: 12:55
